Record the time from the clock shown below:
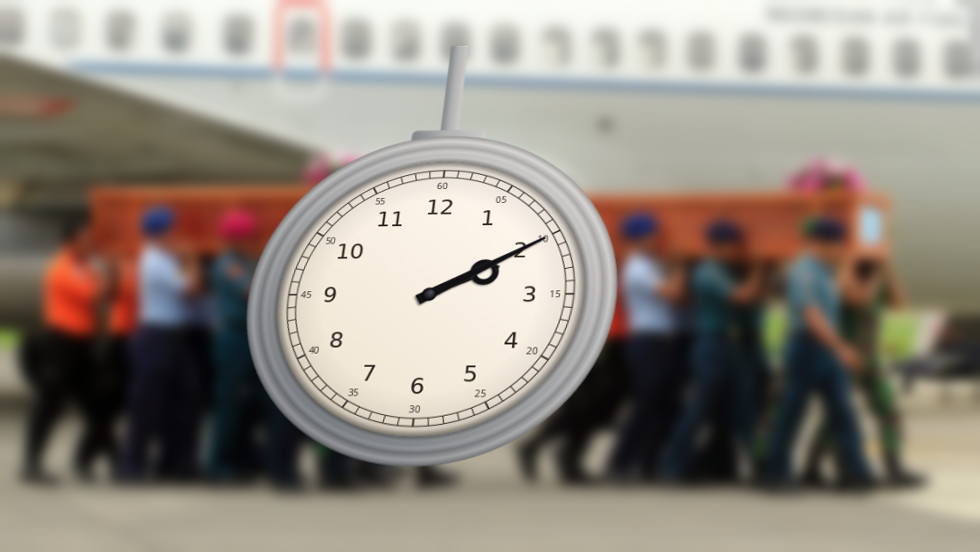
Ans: 2:10
